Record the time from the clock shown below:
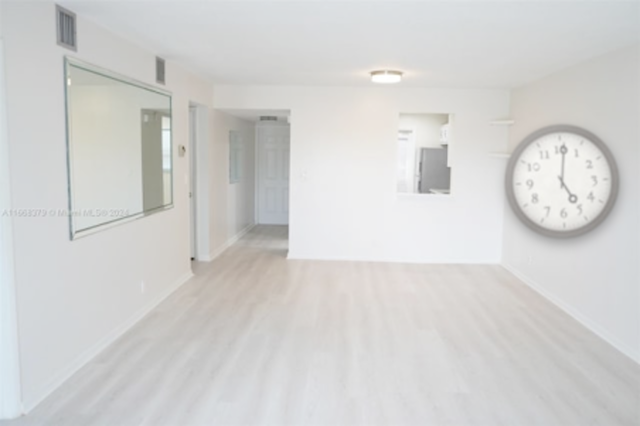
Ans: 5:01
